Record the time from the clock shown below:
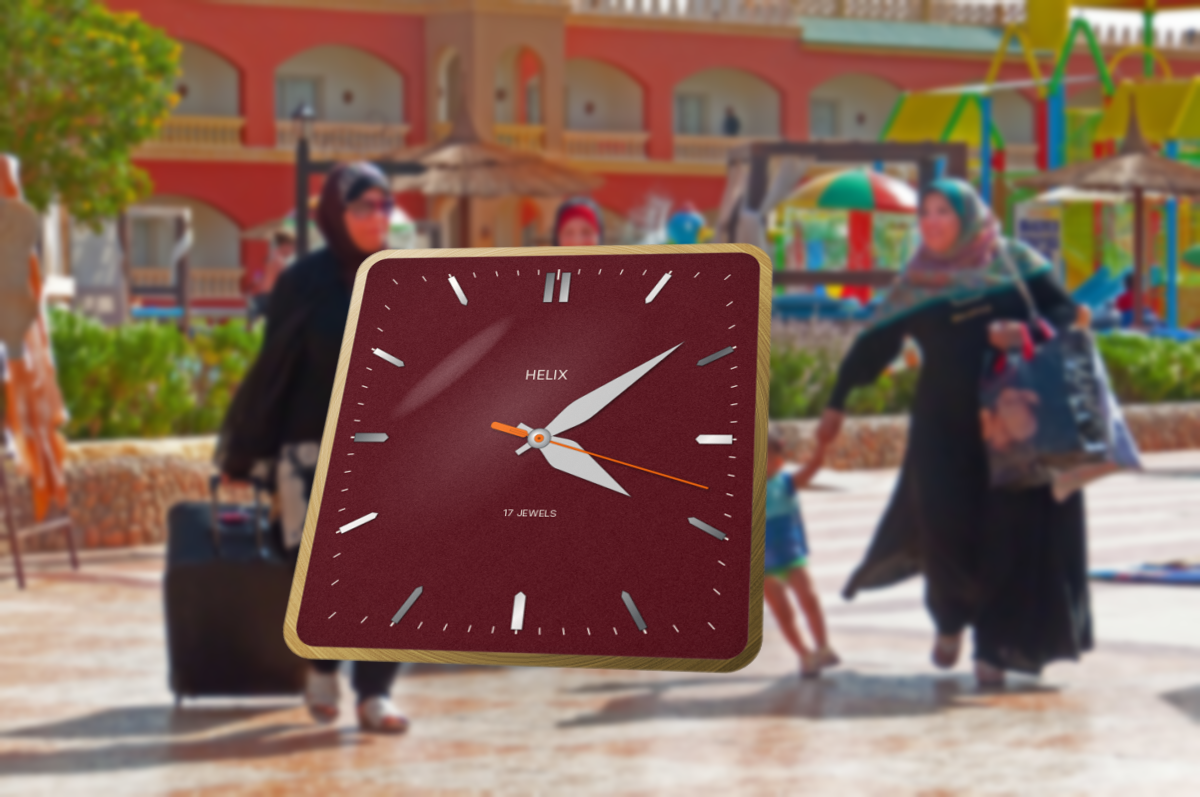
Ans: 4:08:18
